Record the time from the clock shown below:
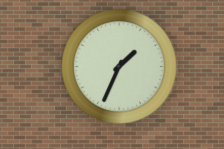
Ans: 1:34
